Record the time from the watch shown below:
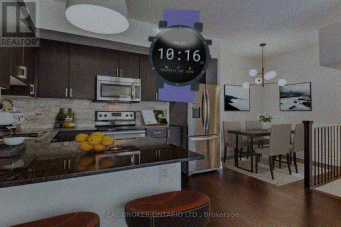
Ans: 10:16
